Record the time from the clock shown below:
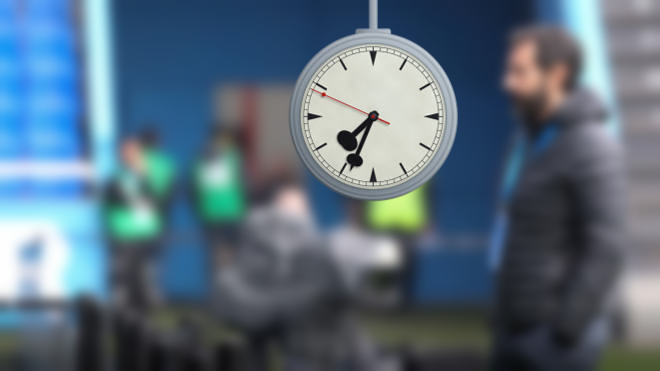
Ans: 7:33:49
